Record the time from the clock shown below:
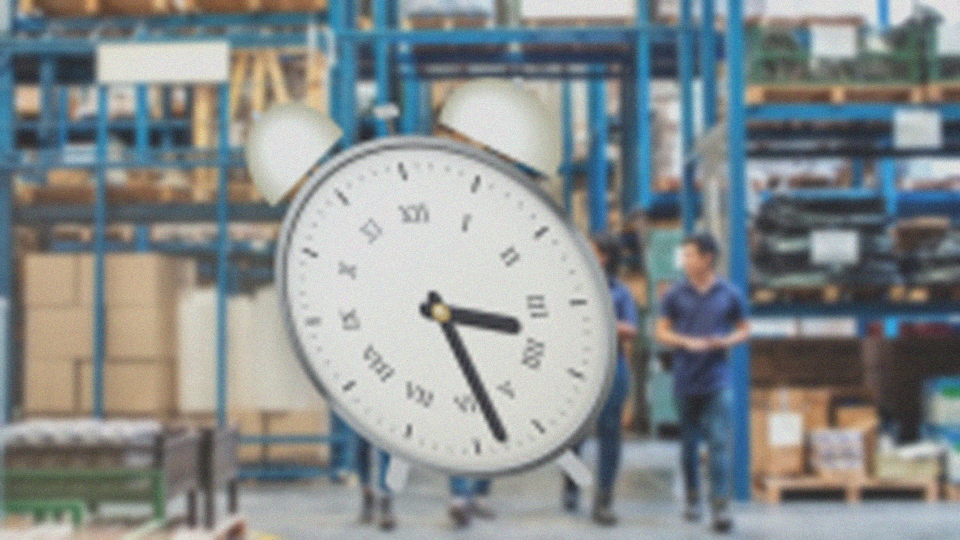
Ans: 3:28
